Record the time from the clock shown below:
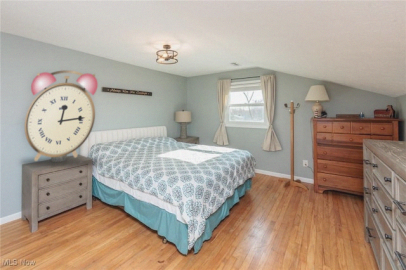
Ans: 12:14
